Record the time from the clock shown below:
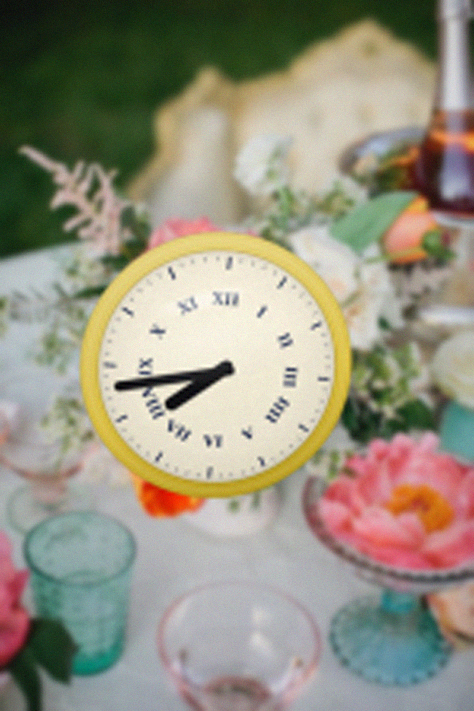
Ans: 7:43
